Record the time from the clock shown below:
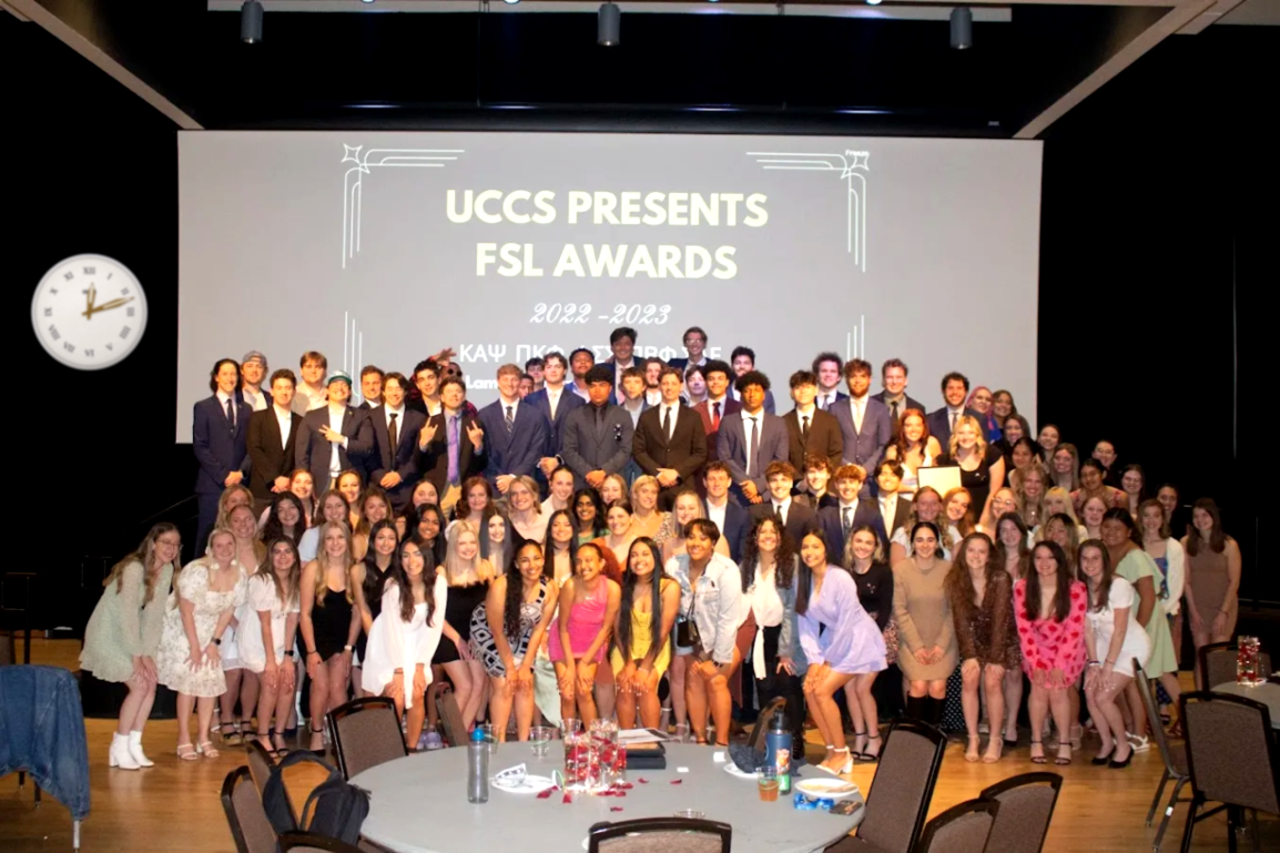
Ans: 12:12
